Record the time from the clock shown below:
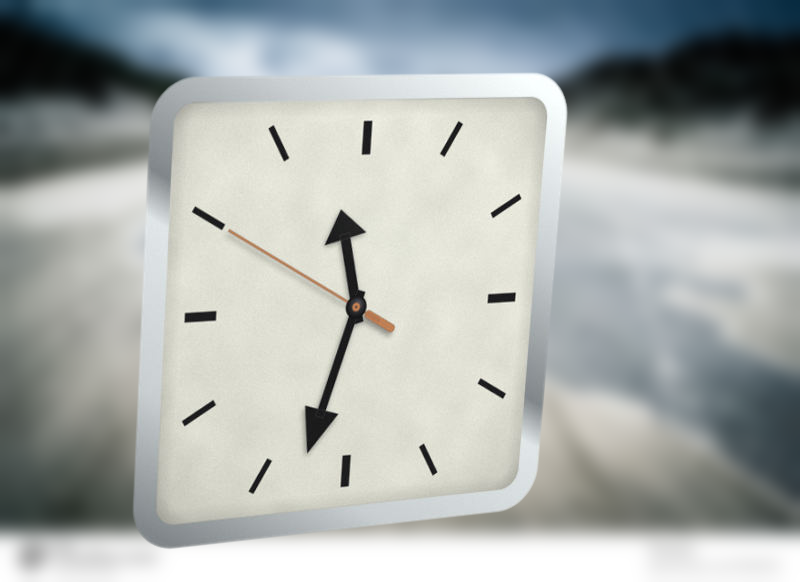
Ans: 11:32:50
